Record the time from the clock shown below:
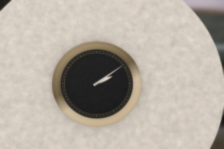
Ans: 2:09
